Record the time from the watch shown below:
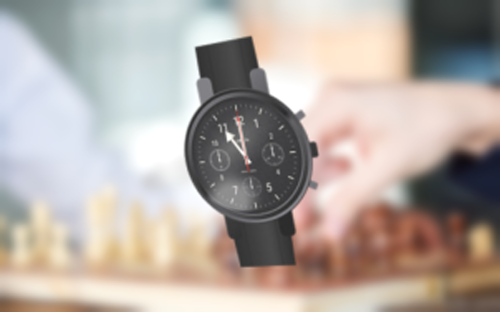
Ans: 11:00
